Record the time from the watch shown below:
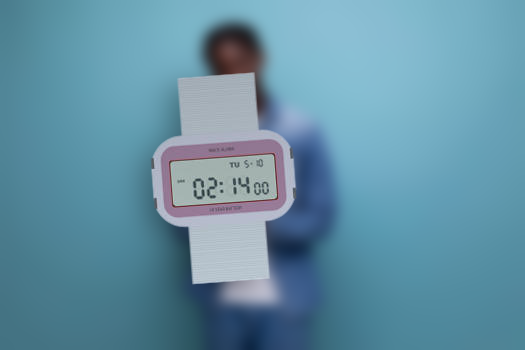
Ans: 2:14:00
